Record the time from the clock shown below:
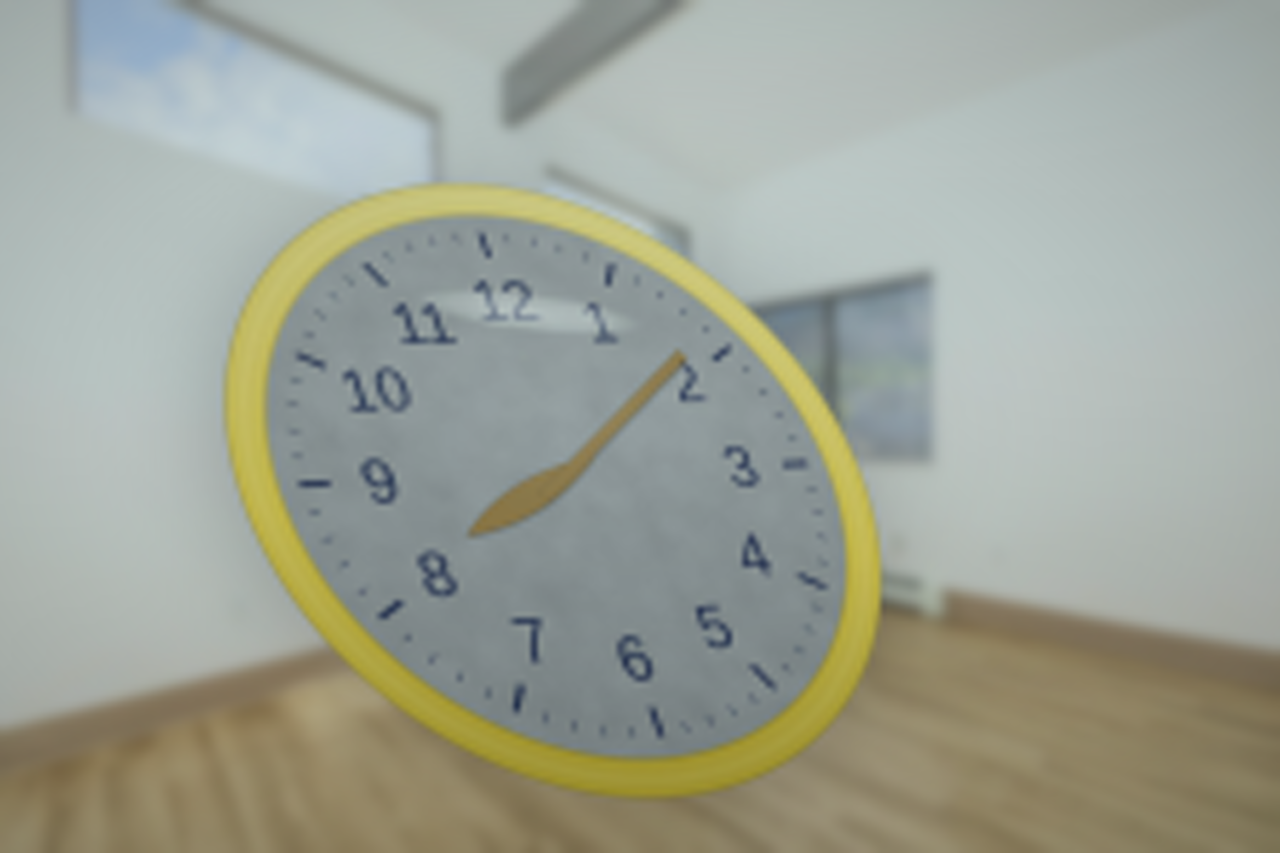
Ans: 8:09
